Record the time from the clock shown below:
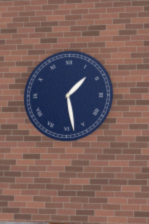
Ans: 1:28
